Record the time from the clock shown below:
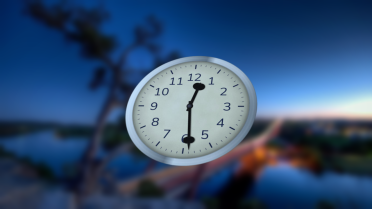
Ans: 12:29
